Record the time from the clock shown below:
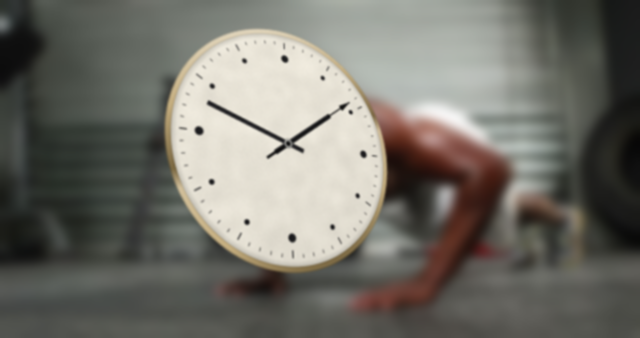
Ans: 1:48:09
